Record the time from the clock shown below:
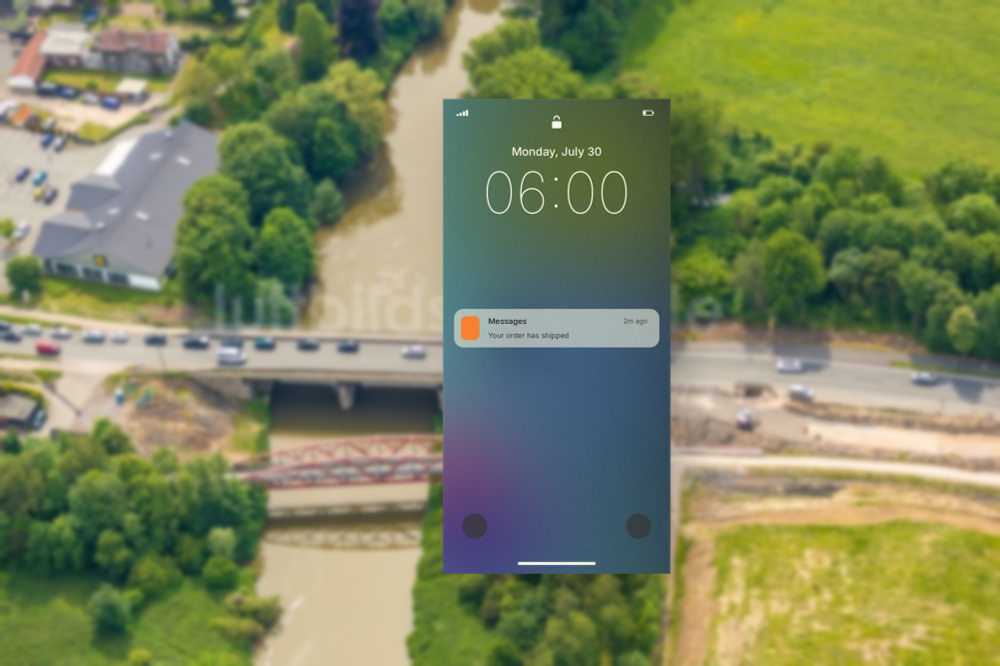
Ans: 6:00
